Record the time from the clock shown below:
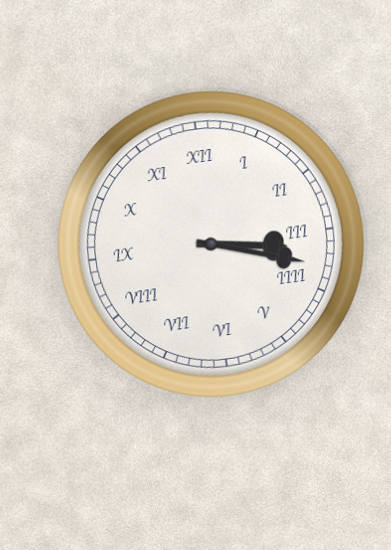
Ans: 3:18
